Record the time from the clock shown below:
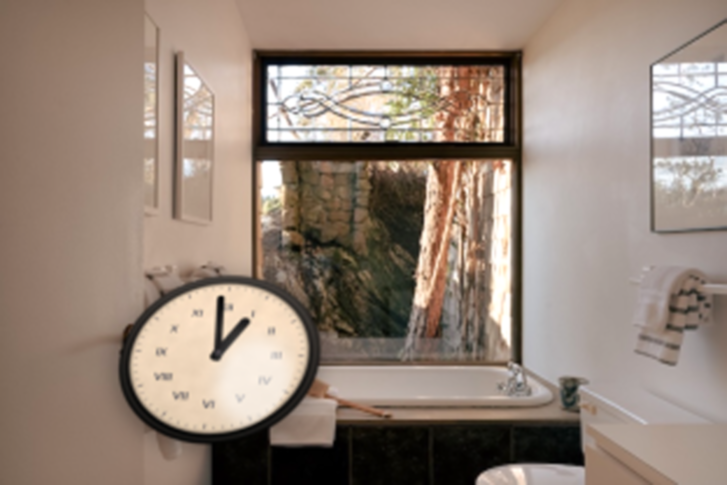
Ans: 12:59
